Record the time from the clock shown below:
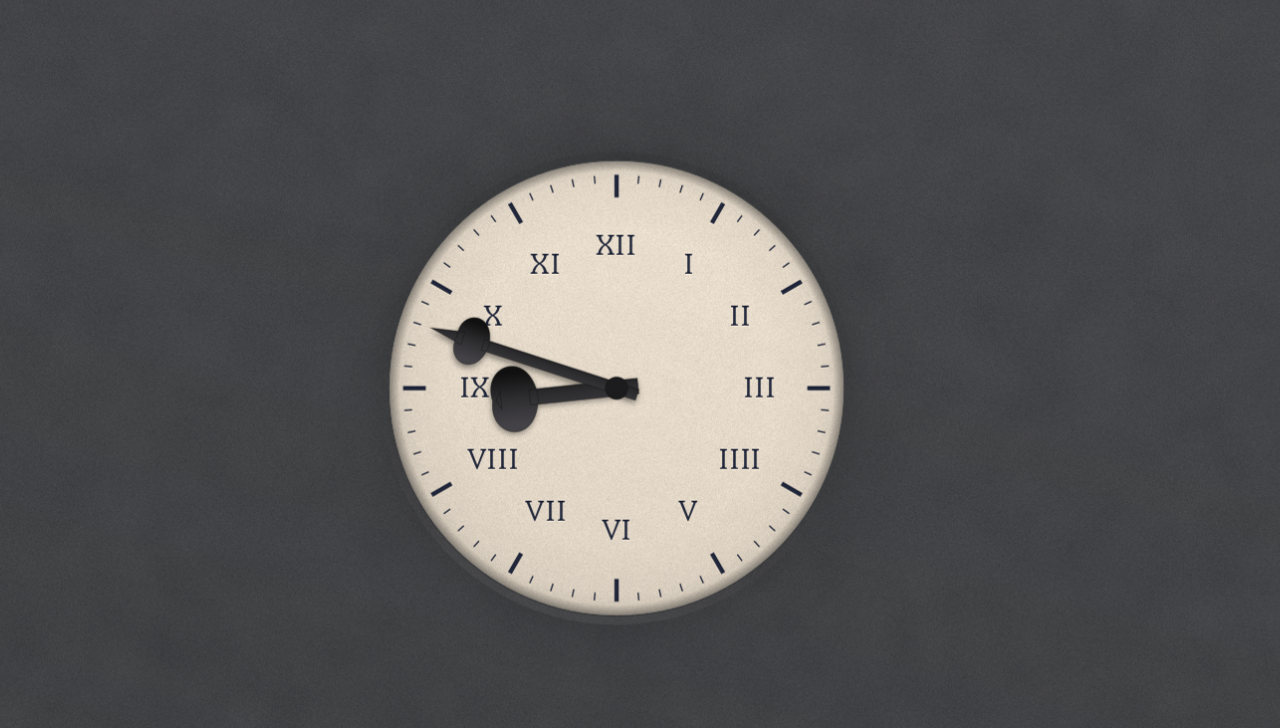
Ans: 8:48
